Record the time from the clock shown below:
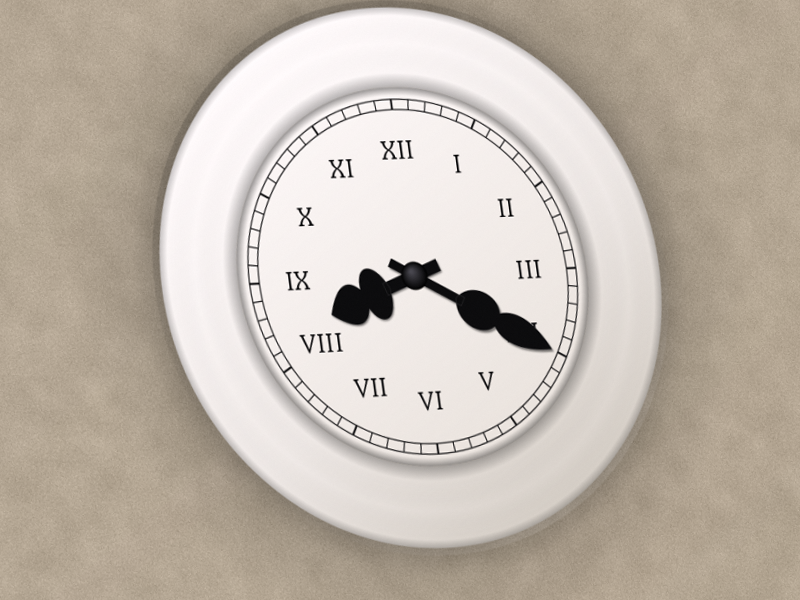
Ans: 8:20
